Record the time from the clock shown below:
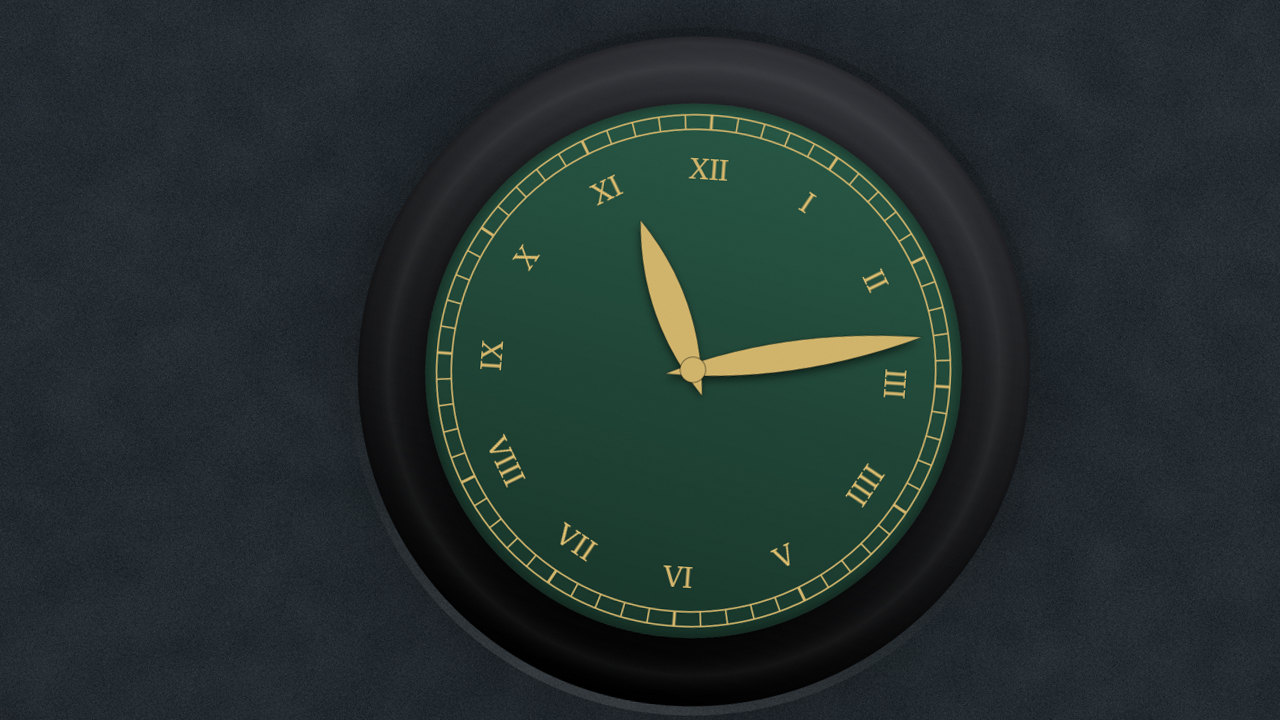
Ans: 11:13
